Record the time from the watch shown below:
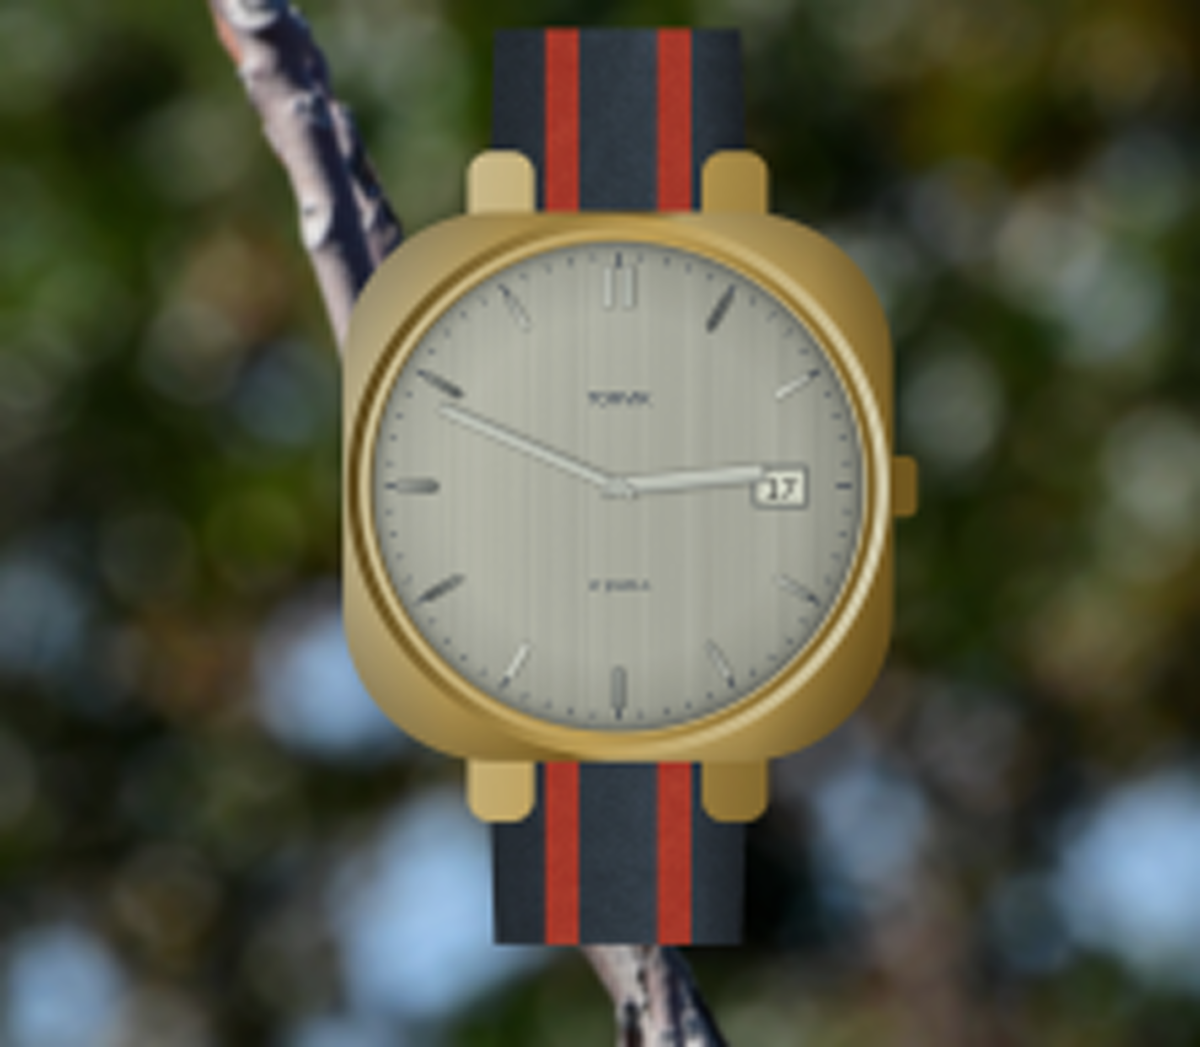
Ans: 2:49
